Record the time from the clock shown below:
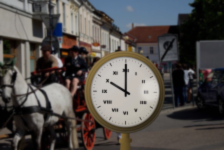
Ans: 10:00
